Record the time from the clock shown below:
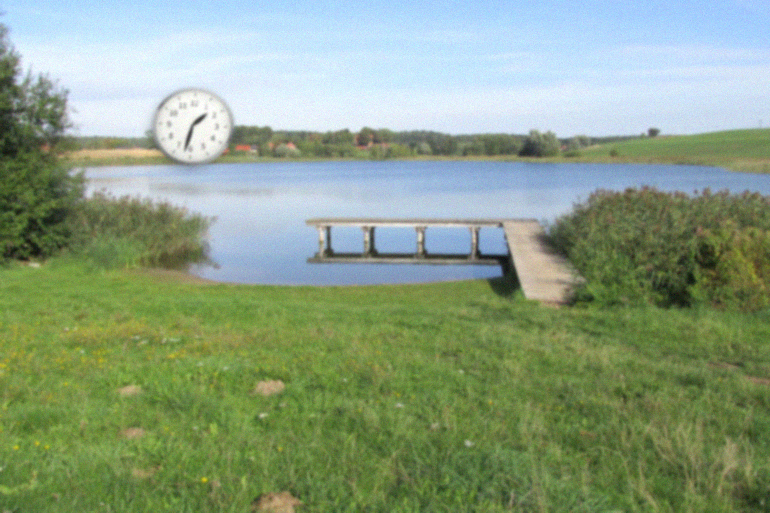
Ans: 1:32
